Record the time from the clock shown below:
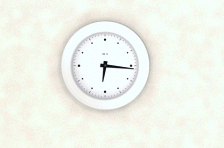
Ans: 6:16
